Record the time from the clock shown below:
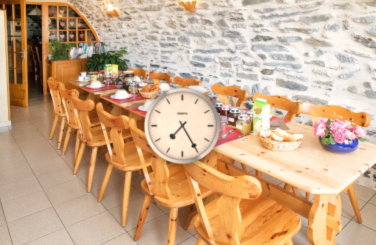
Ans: 7:25
